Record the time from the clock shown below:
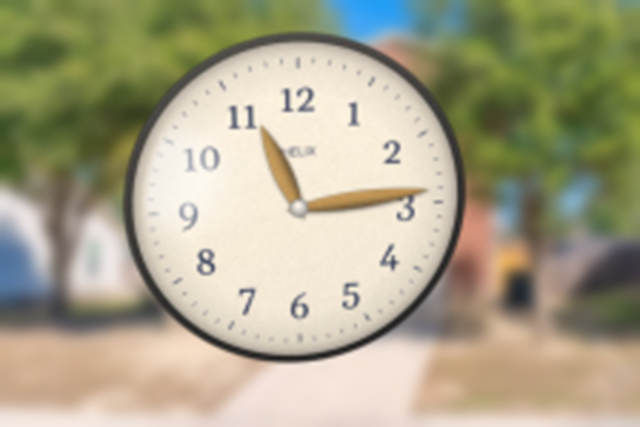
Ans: 11:14
